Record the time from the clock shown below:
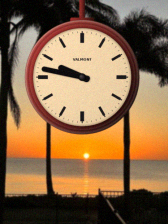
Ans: 9:47
